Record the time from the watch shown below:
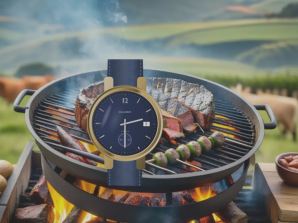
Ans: 2:30
